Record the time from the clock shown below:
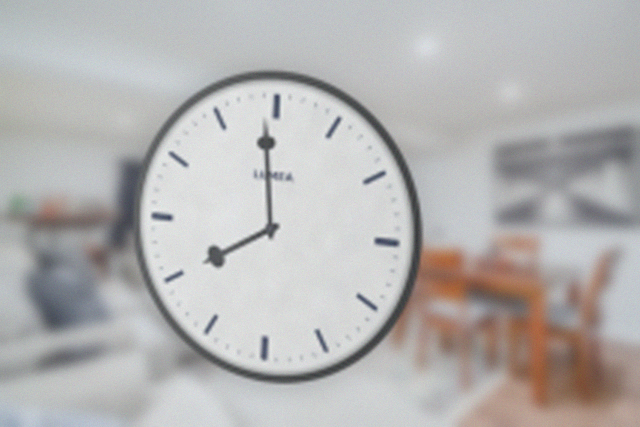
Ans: 7:59
